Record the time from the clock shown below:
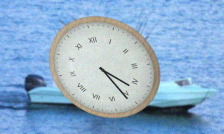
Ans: 4:26
